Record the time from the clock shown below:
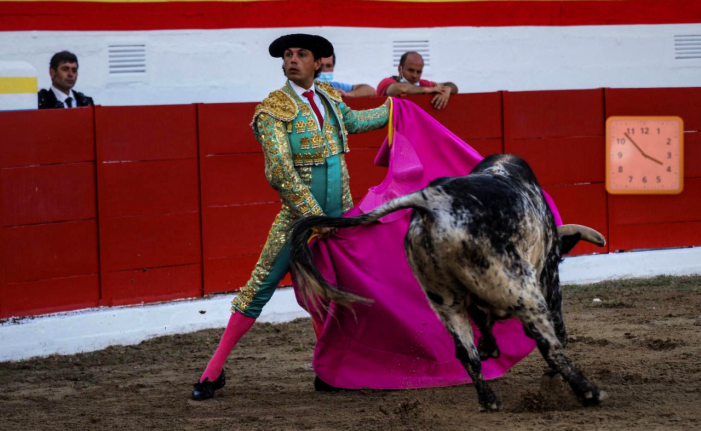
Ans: 3:53
